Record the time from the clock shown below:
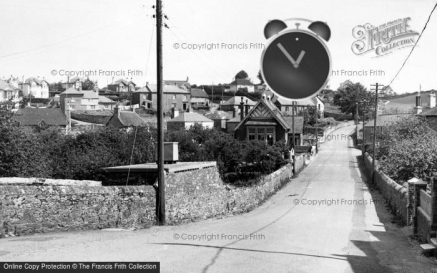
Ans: 12:53
